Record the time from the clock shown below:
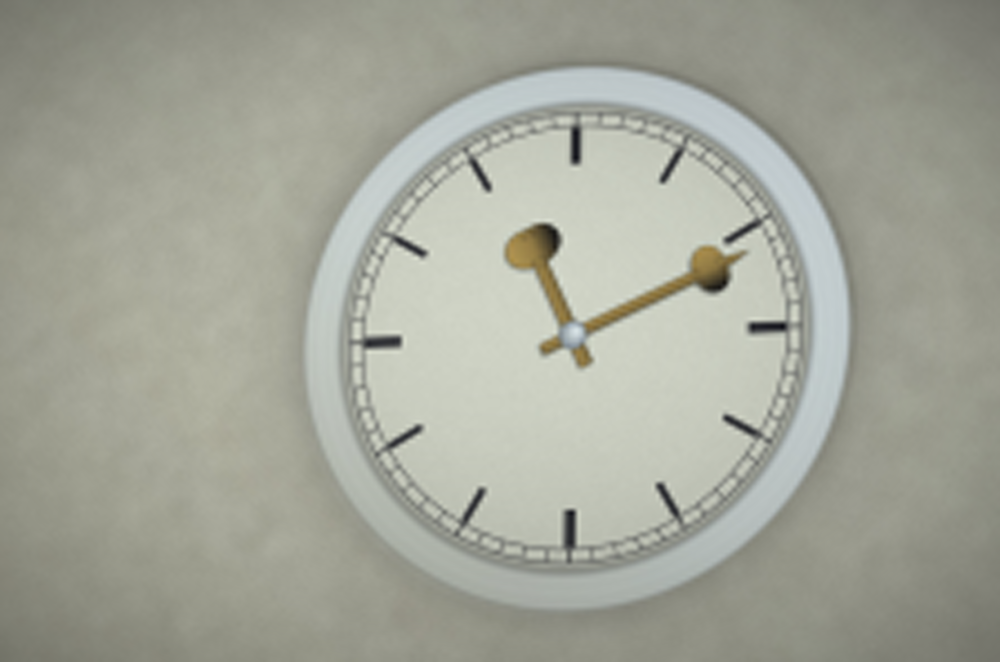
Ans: 11:11
